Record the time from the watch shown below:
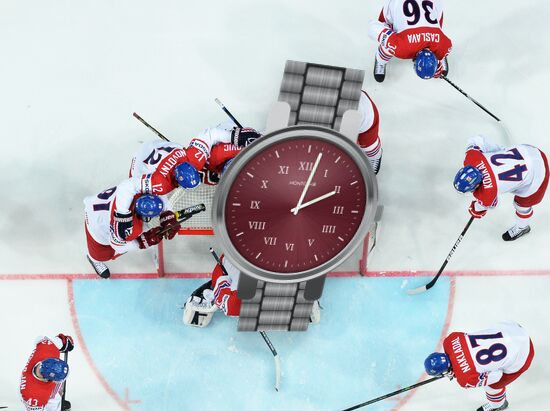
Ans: 2:02
